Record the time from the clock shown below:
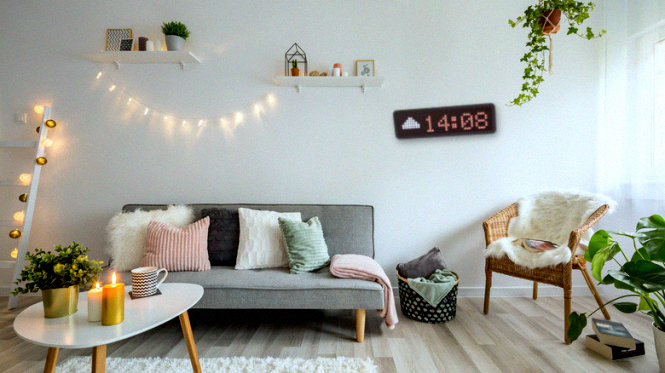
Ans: 14:08
